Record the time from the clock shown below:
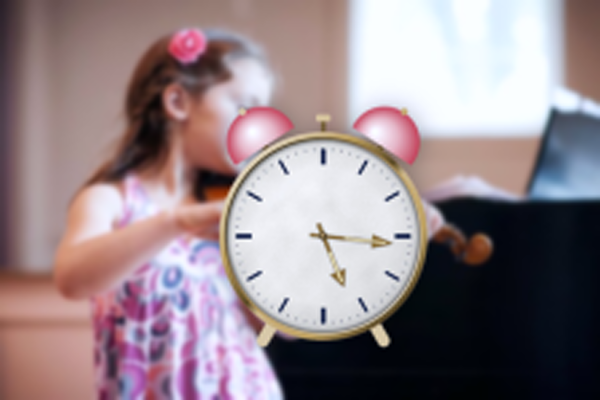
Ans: 5:16
